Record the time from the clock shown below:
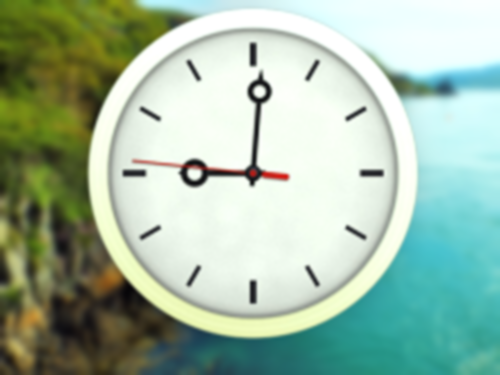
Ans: 9:00:46
